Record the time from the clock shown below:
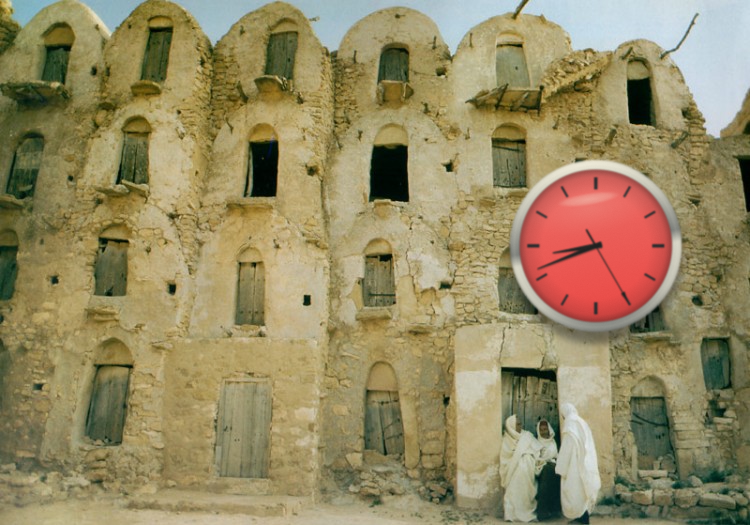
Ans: 8:41:25
